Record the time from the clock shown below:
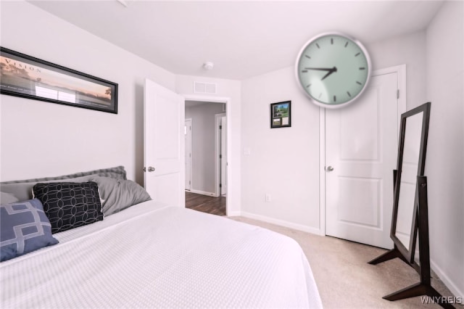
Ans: 7:46
